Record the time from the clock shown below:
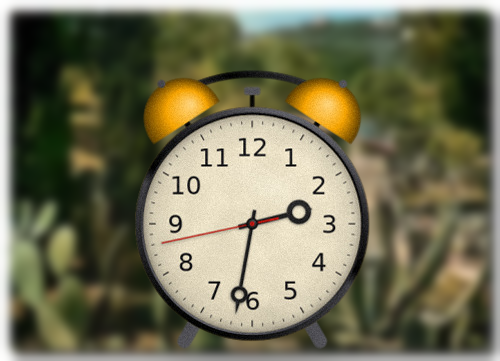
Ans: 2:31:43
